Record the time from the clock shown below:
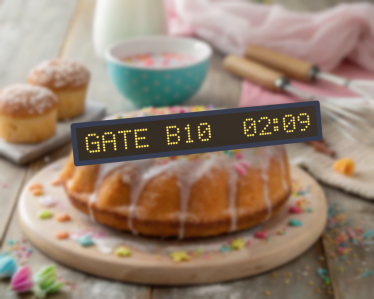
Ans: 2:09
